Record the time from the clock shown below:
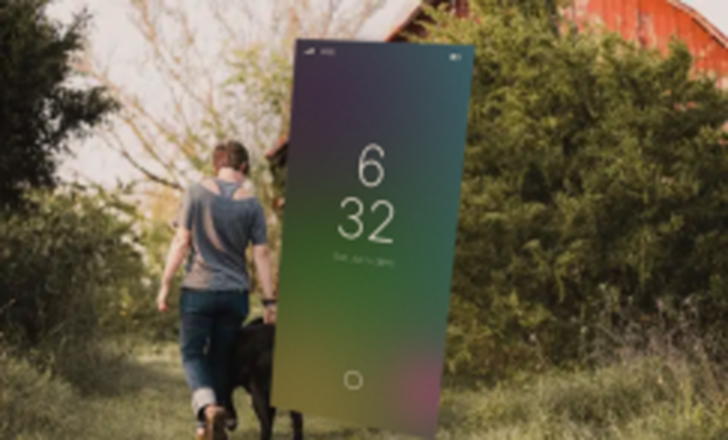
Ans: 6:32
